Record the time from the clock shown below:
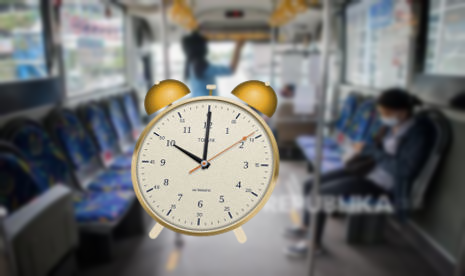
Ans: 10:00:09
